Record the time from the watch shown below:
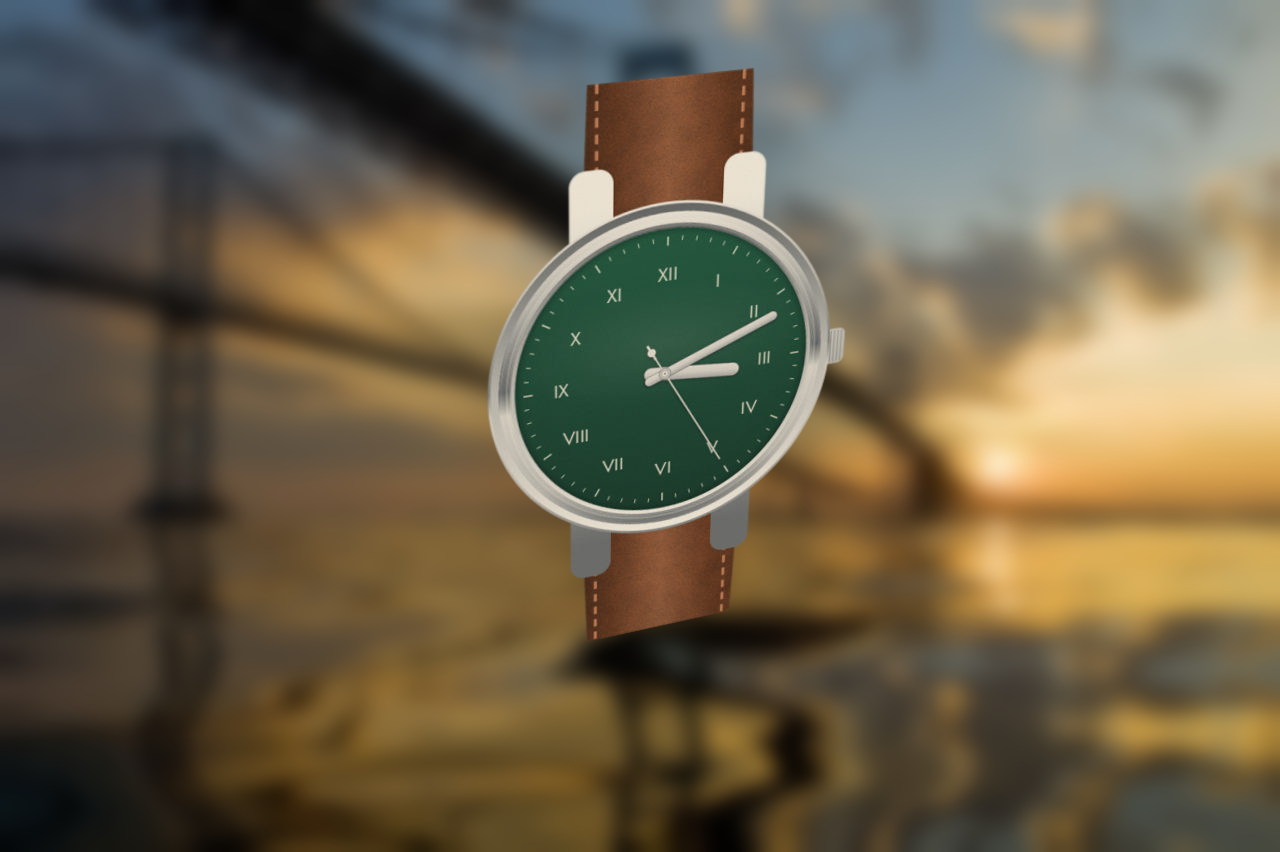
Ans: 3:11:25
